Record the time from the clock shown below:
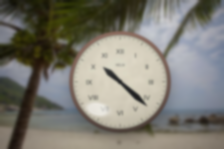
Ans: 10:22
